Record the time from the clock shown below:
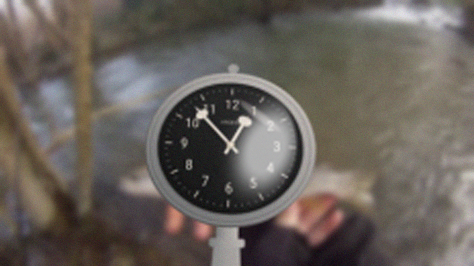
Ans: 12:53
